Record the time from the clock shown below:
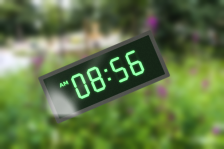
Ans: 8:56
